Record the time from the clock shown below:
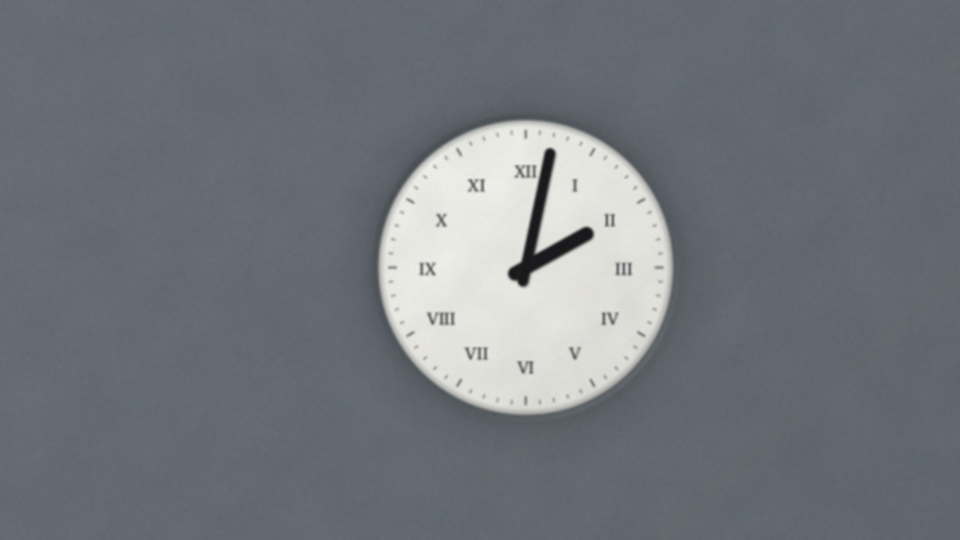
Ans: 2:02
